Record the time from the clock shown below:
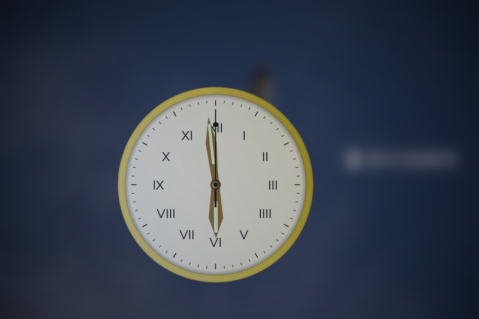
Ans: 5:59:00
